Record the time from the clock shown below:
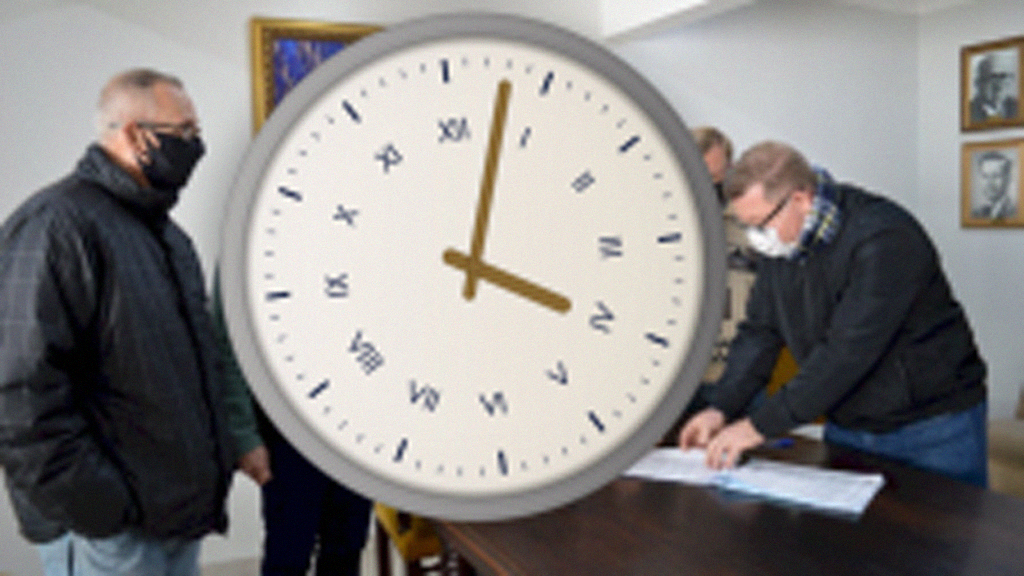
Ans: 4:03
